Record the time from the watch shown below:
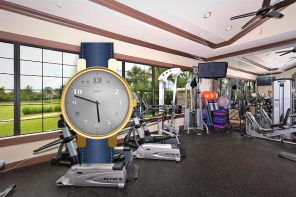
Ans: 5:48
